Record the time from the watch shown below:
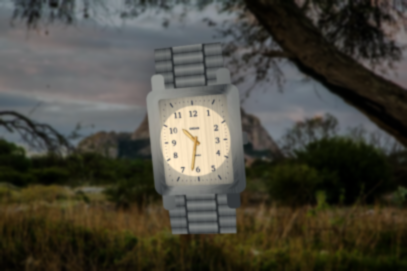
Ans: 10:32
